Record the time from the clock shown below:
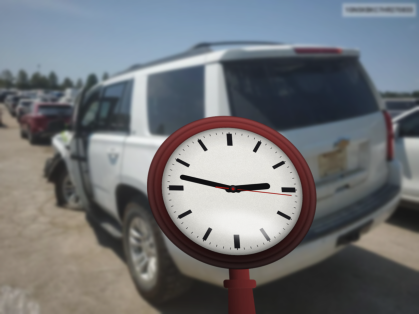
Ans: 2:47:16
